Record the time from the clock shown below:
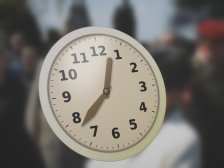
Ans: 12:38
